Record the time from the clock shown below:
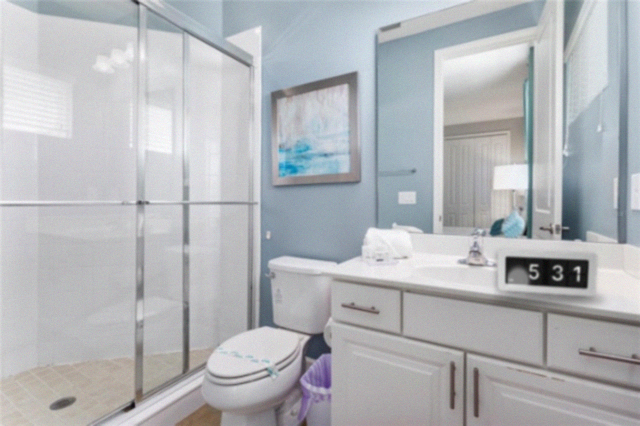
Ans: 5:31
